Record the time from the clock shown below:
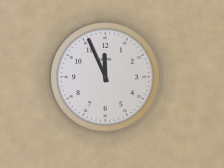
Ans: 11:56
